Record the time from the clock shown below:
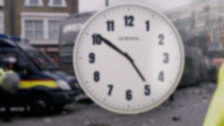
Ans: 4:51
